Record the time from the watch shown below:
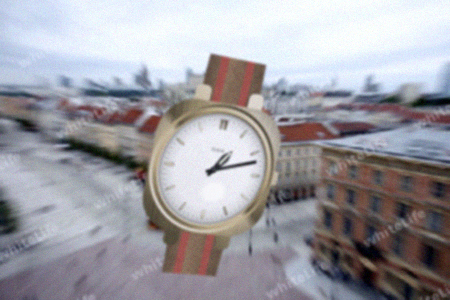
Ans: 1:12
